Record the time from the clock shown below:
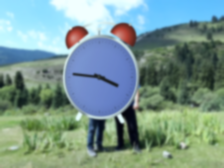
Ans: 3:46
